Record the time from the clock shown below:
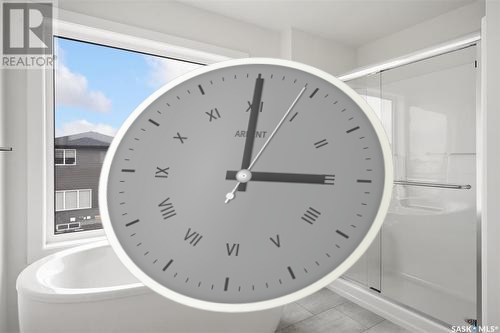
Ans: 3:00:04
